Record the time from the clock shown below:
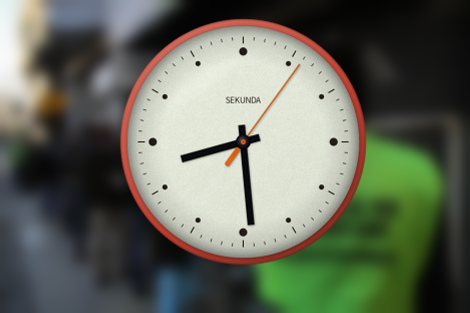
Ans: 8:29:06
